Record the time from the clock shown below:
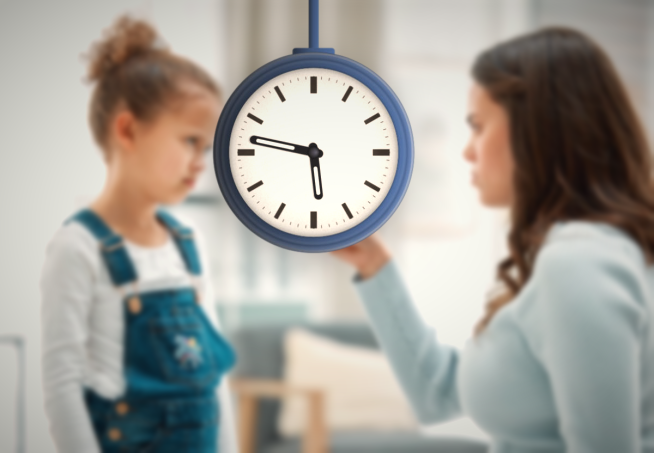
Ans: 5:47
